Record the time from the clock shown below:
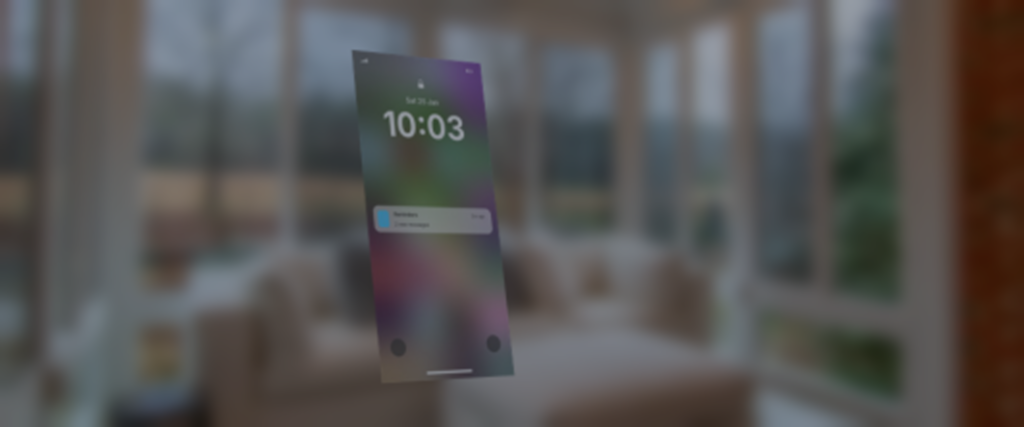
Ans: 10:03
